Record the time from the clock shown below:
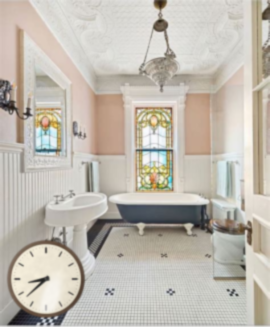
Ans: 8:38
